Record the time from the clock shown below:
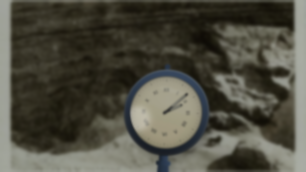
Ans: 2:08
